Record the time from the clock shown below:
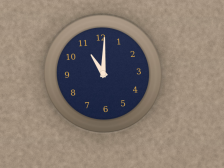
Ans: 11:01
